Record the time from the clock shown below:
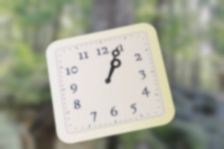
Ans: 1:04
